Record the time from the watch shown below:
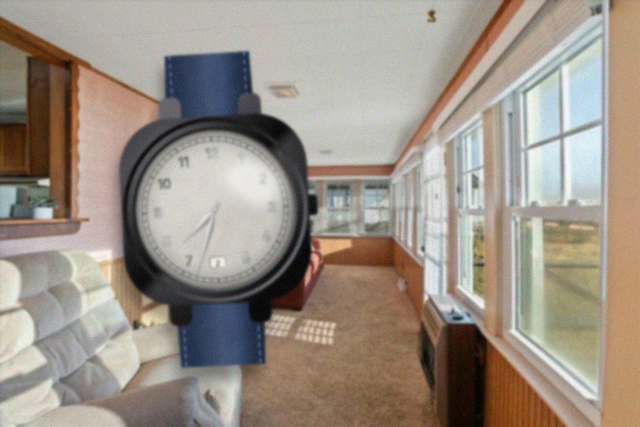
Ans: 7:33
